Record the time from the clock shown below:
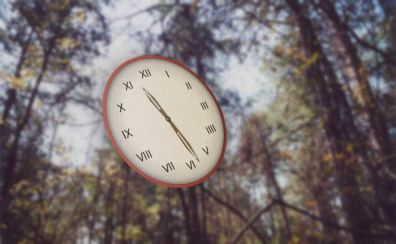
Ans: 11:28
